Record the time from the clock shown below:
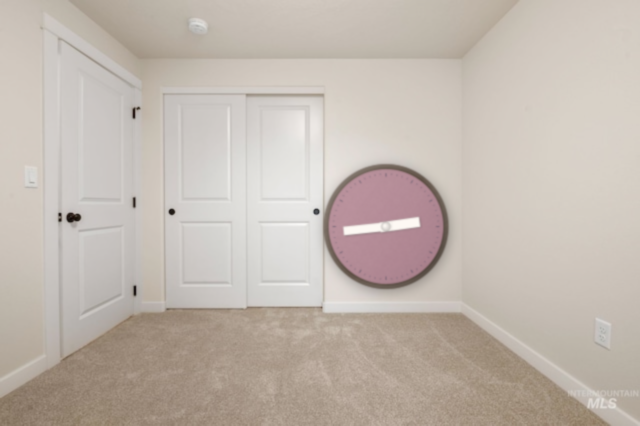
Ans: 2:44
